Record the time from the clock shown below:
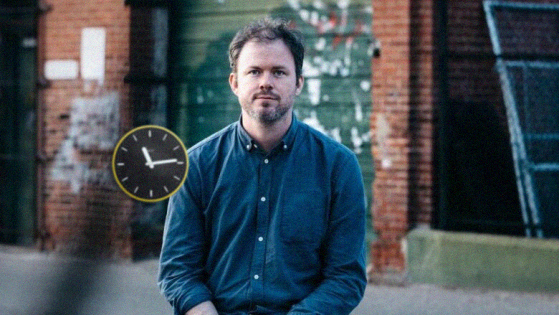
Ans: 11:14
